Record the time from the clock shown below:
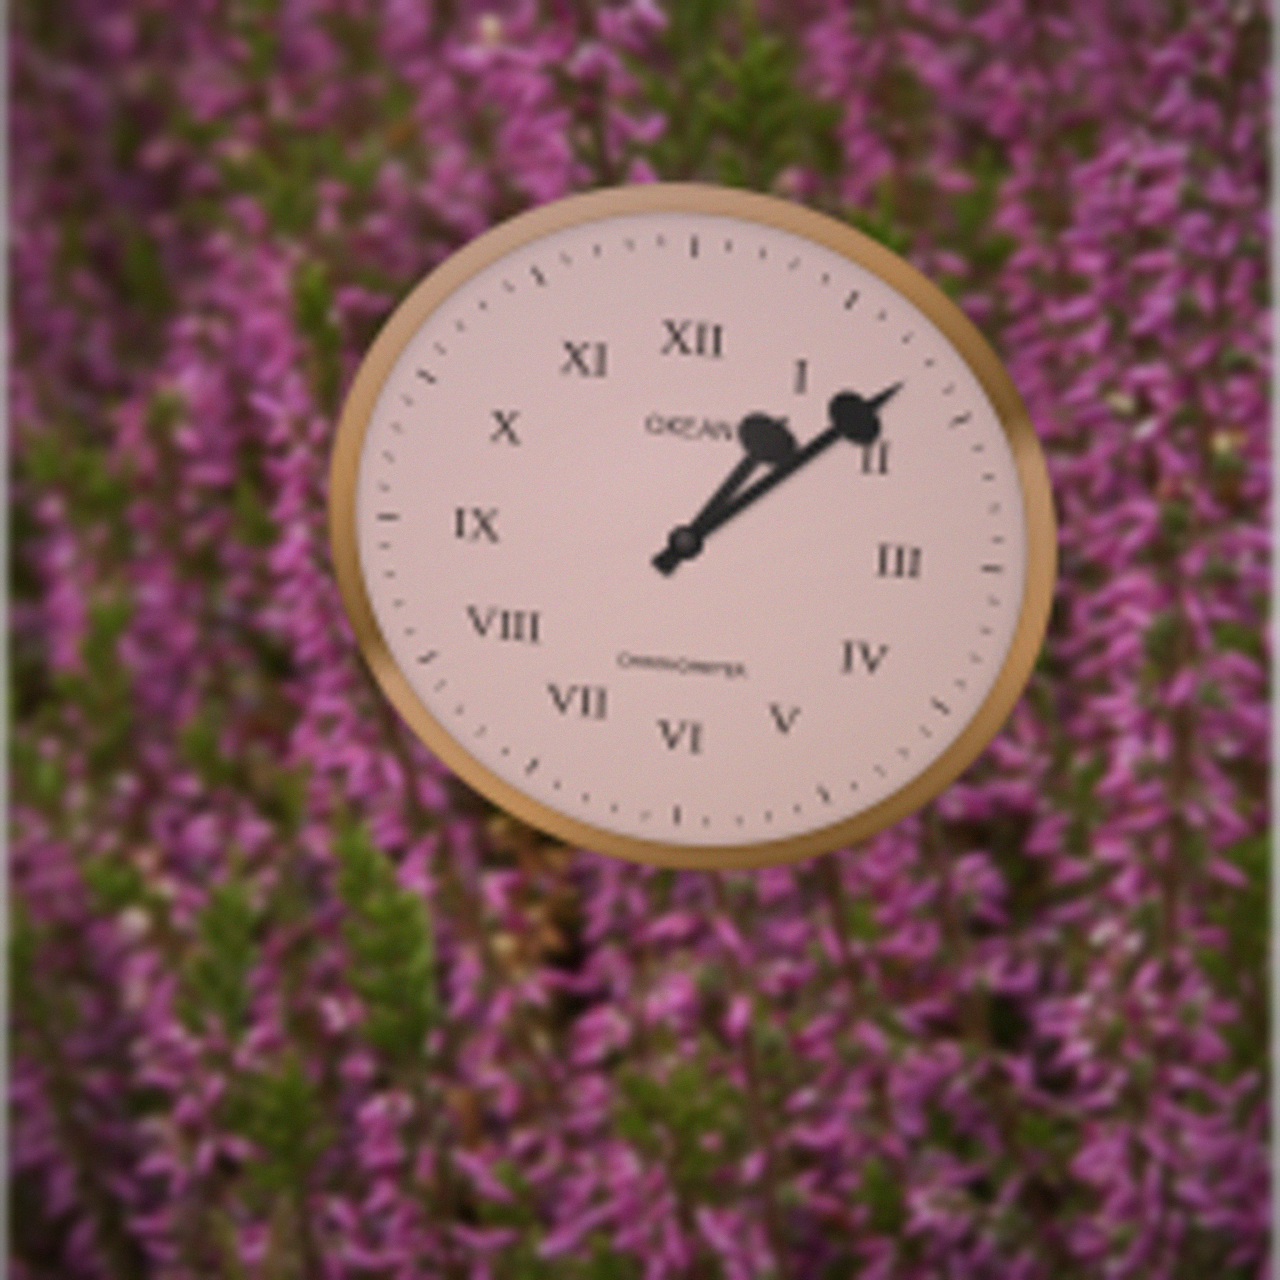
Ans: 1:08
